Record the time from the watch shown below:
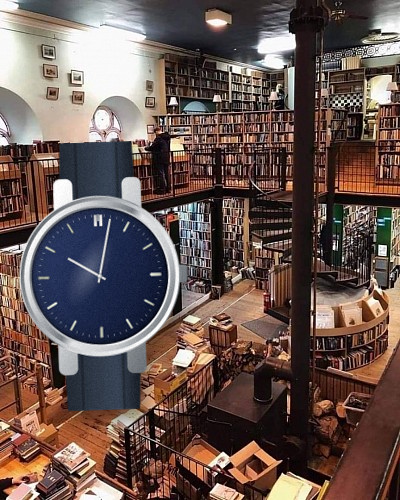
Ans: 10:02
